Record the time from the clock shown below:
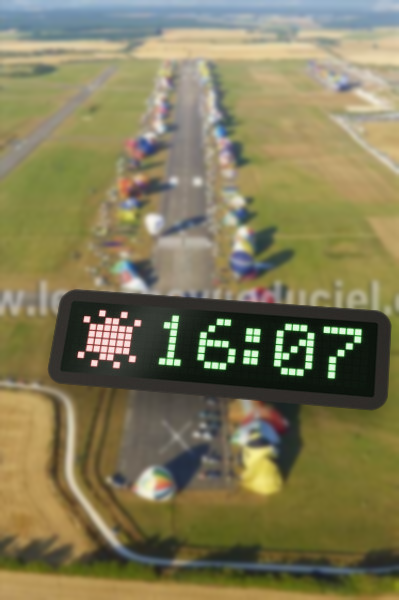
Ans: 16:07
